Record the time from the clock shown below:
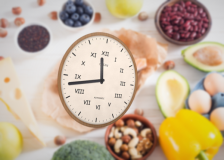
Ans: 11:43
